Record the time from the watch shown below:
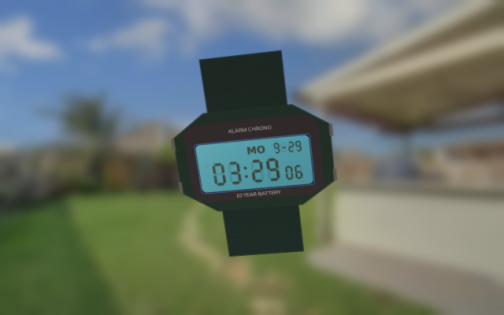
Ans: 3:29:06
